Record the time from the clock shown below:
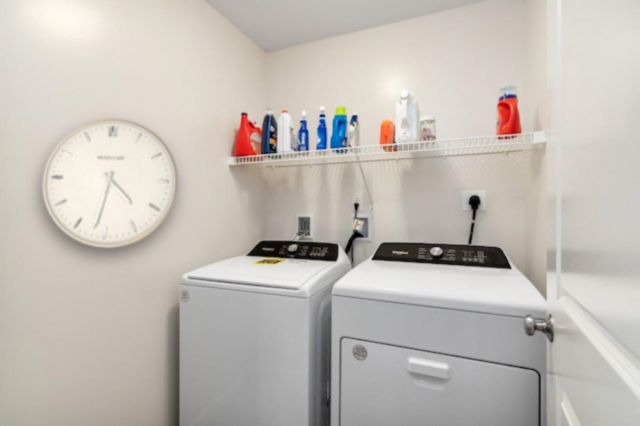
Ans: 4:32
